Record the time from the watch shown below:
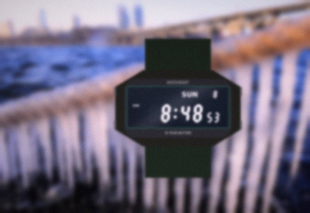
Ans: 8:48
